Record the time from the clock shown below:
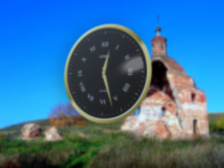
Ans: 12:27
